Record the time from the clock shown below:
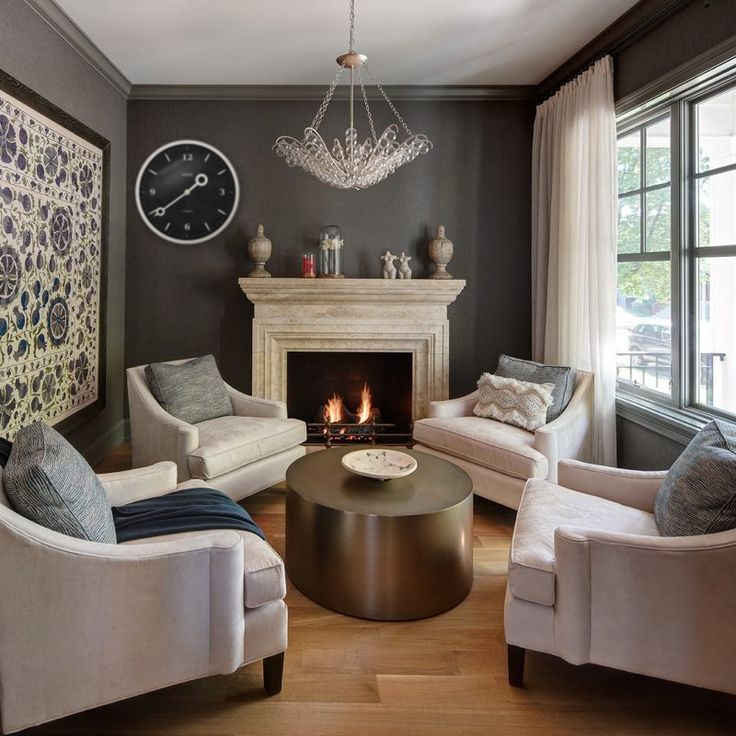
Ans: 1:39
